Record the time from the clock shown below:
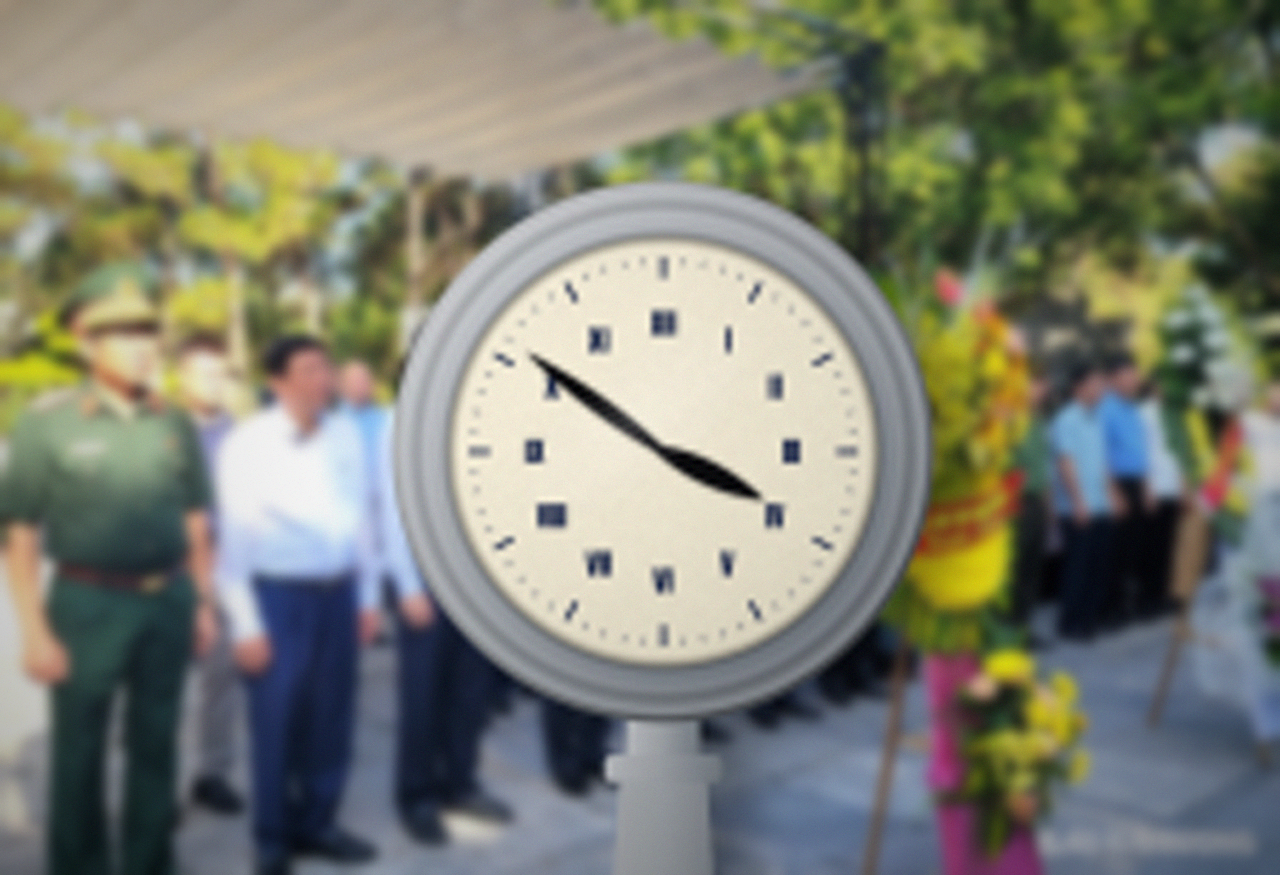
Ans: 3:51
